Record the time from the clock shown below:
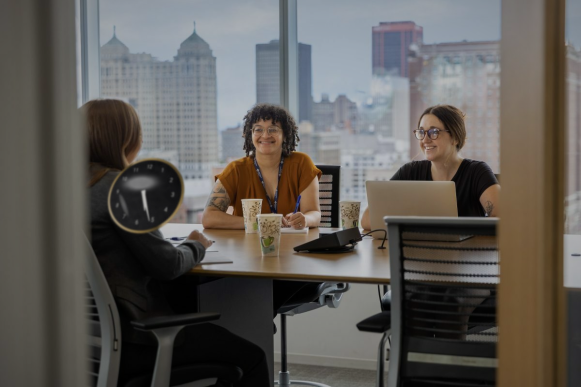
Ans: 5:26
